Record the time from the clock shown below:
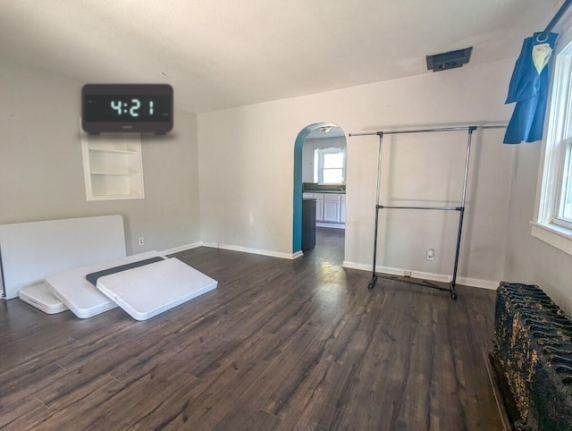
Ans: 4:21
